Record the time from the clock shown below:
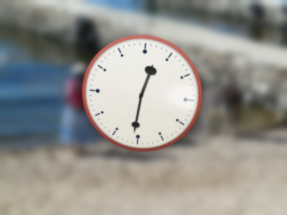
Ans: 12:31
